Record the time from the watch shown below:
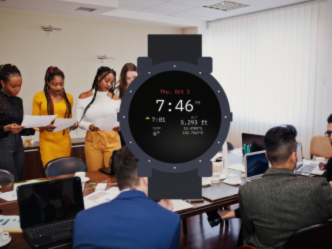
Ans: 7:46
